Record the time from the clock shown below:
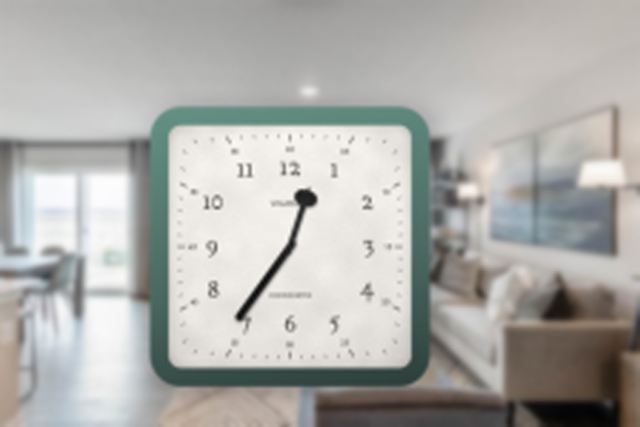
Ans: 12:36
